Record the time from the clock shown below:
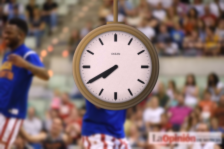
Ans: 7:40
